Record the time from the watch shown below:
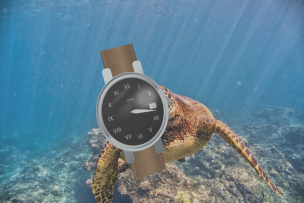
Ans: 3:17
